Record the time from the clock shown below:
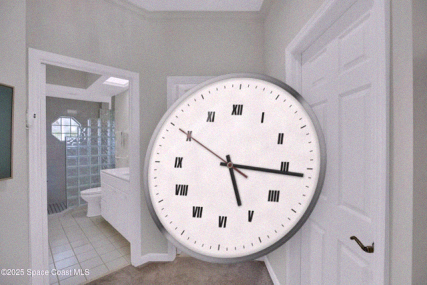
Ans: 5:15:50
